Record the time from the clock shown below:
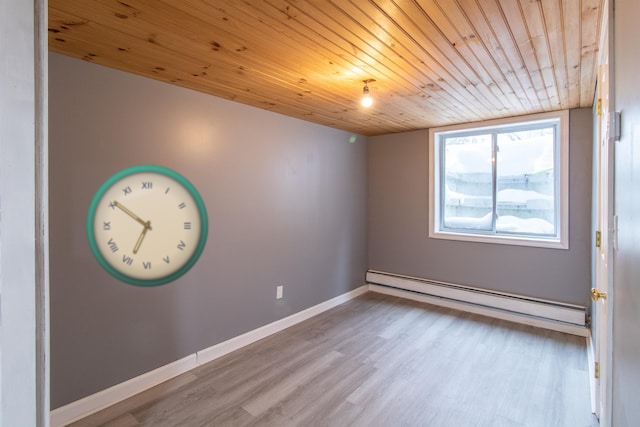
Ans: 6:51
